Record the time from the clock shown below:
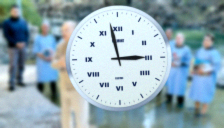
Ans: 2:58
